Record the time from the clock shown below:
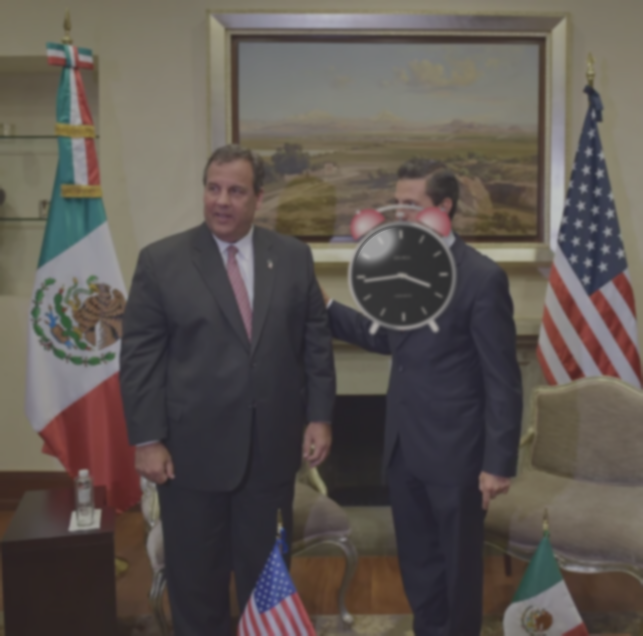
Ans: 3:44
